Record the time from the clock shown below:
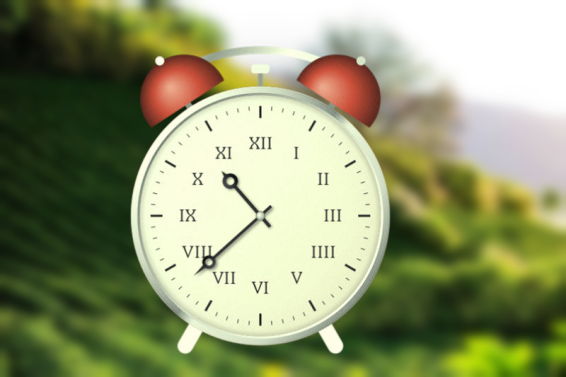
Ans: 10:38
